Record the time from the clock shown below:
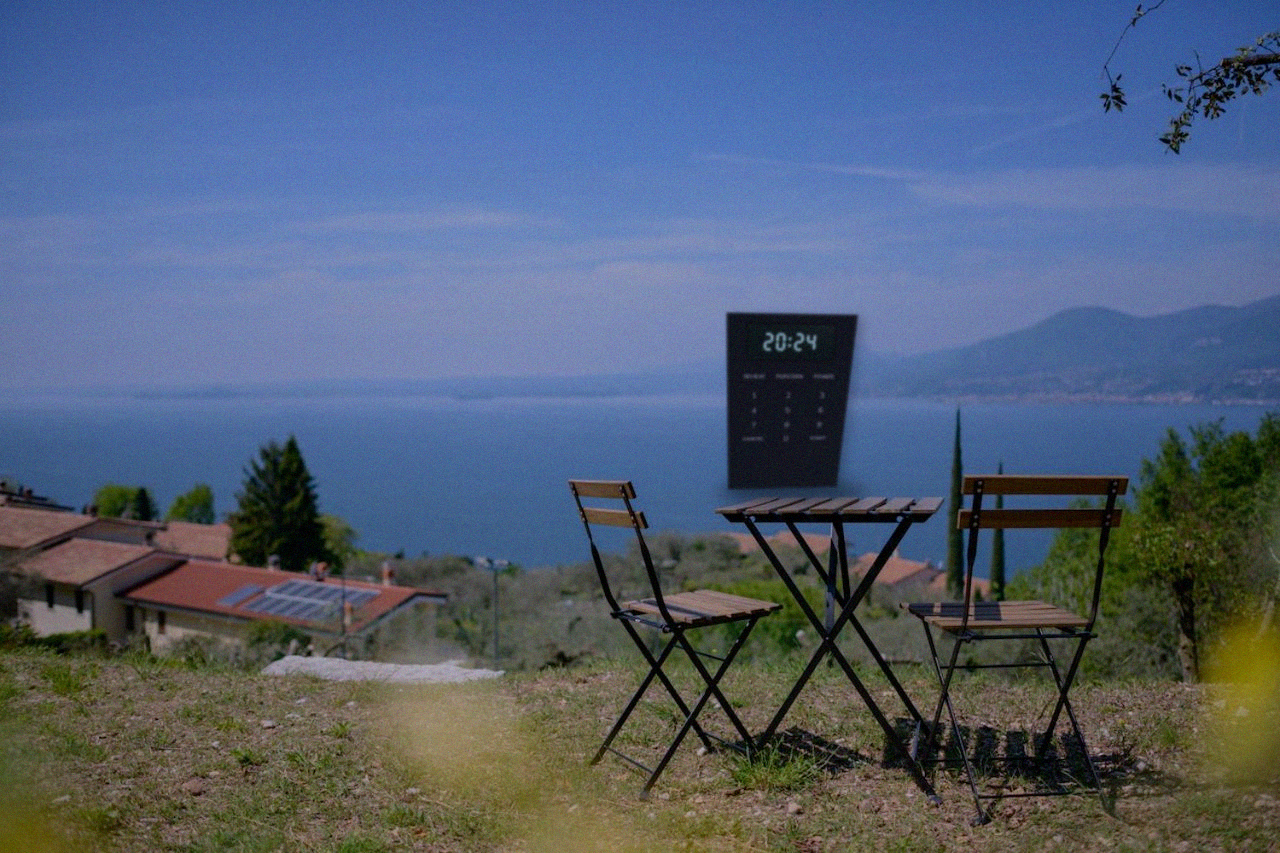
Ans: 20:24
